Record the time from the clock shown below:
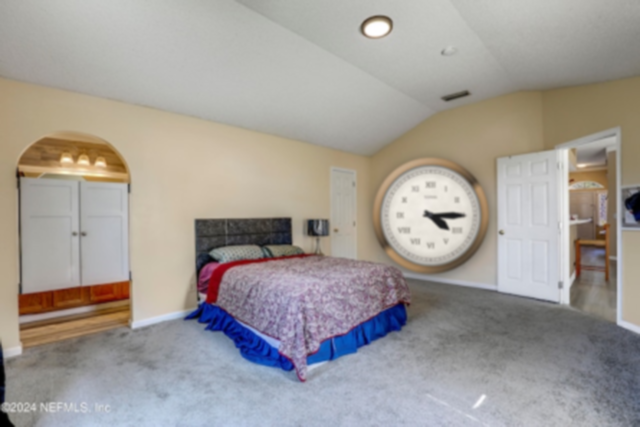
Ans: 4:15
